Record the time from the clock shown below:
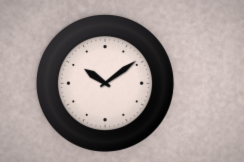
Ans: 10:09
